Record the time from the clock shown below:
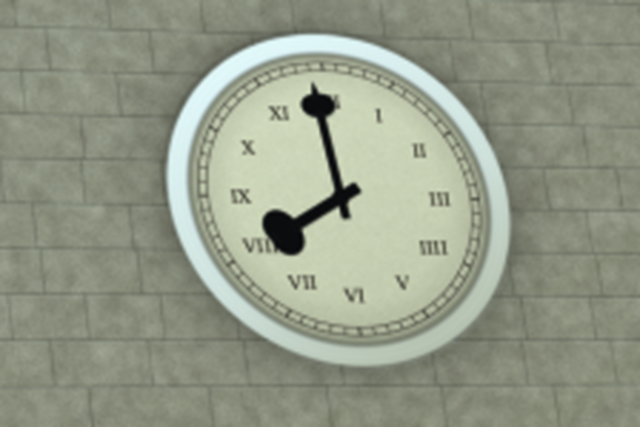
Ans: 7:59
